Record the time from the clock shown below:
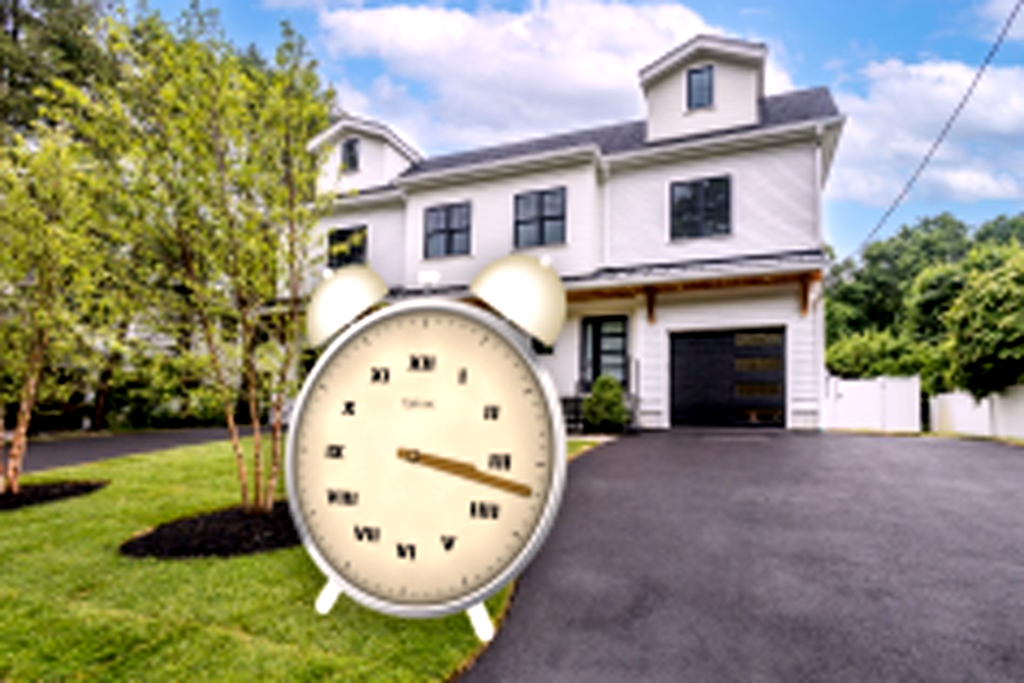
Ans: 3:17
